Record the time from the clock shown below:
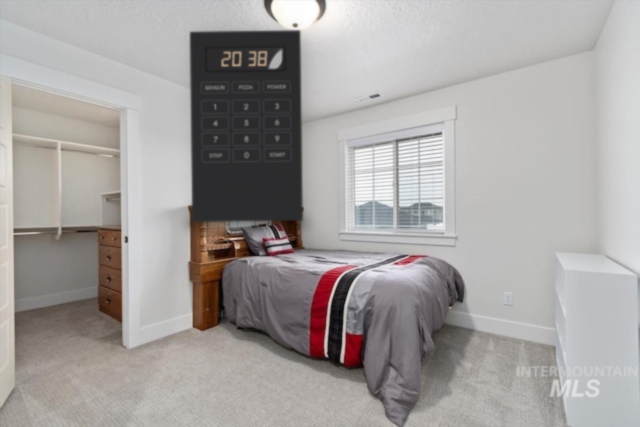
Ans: 20:38
